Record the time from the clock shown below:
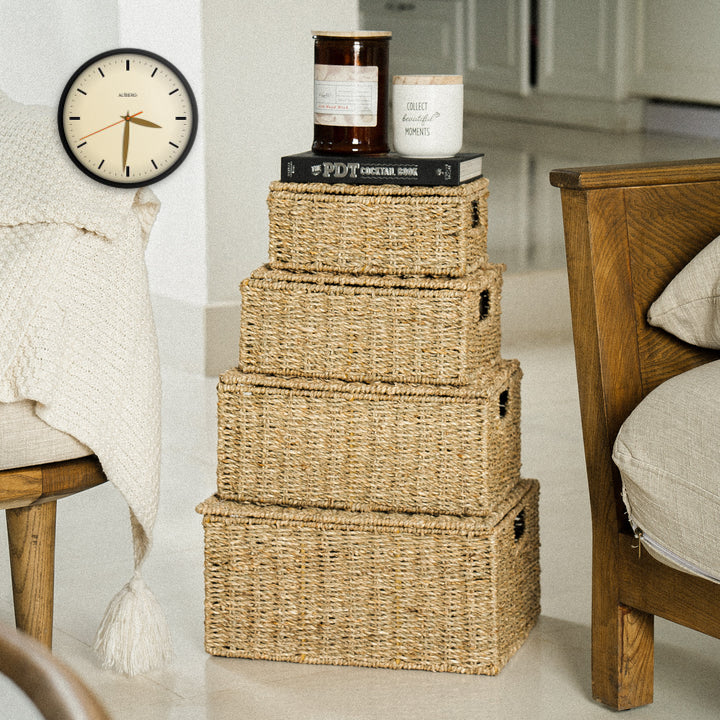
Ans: 3:30:41
